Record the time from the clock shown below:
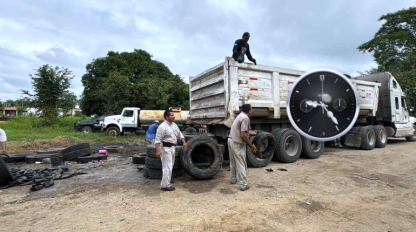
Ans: 9:24
